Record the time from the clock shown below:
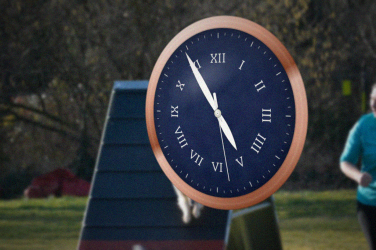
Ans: 4:54:28
